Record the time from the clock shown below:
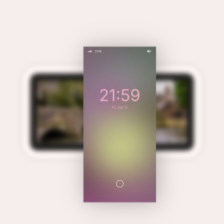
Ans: 21:59
